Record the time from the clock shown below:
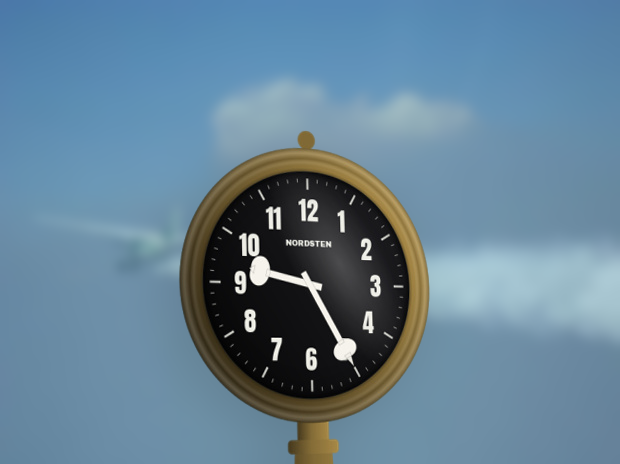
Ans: 9:25
